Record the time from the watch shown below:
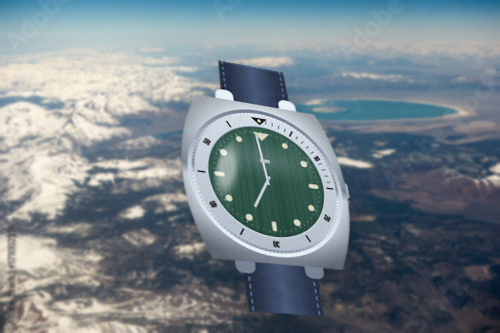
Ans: 6:59
